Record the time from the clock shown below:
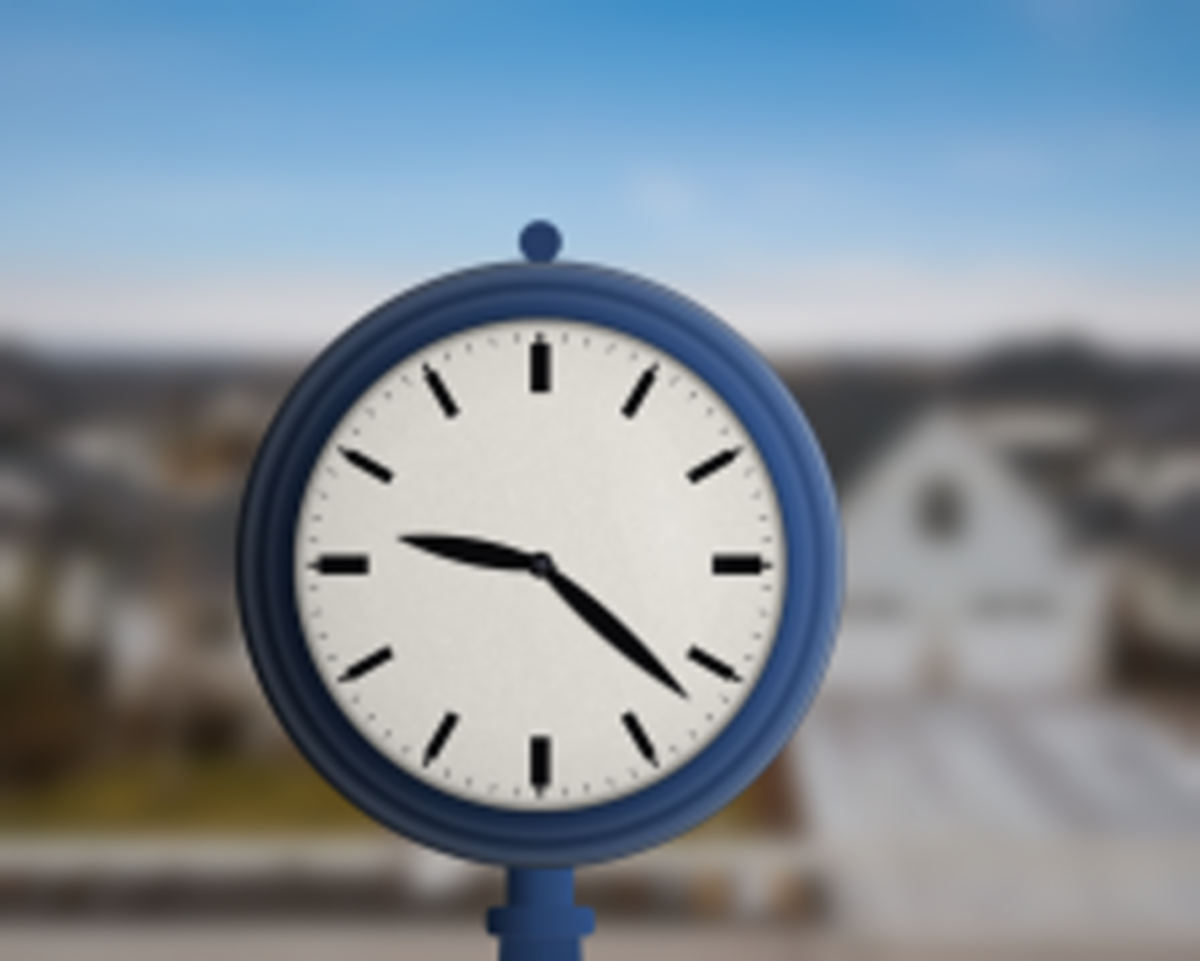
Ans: 9:22
